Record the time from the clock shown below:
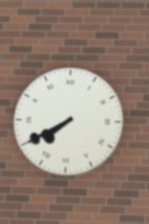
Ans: 7:40
